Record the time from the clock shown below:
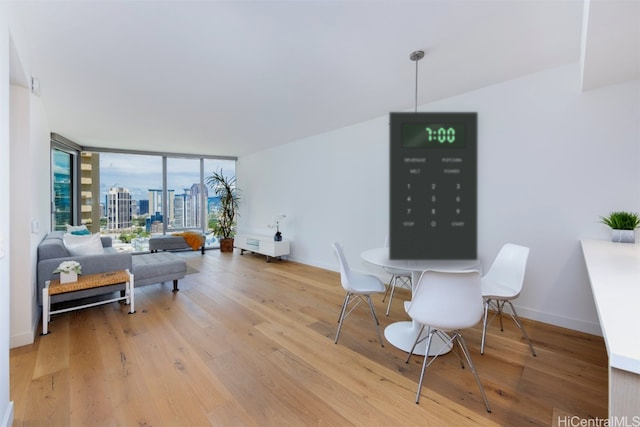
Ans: 7:00
